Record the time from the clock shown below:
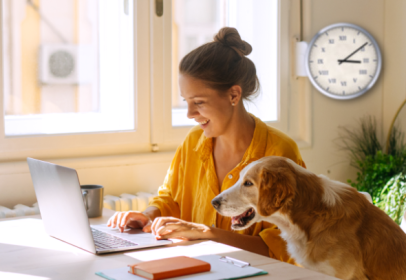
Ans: 3:09
